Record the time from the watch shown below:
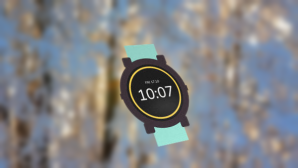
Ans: 10:07
